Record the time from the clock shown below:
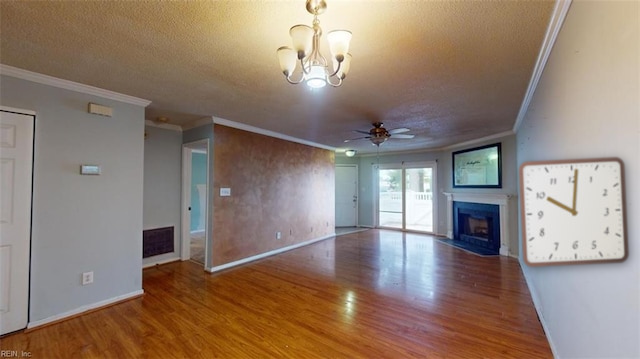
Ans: 10:01
